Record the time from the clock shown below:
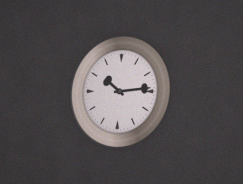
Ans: 10:14
